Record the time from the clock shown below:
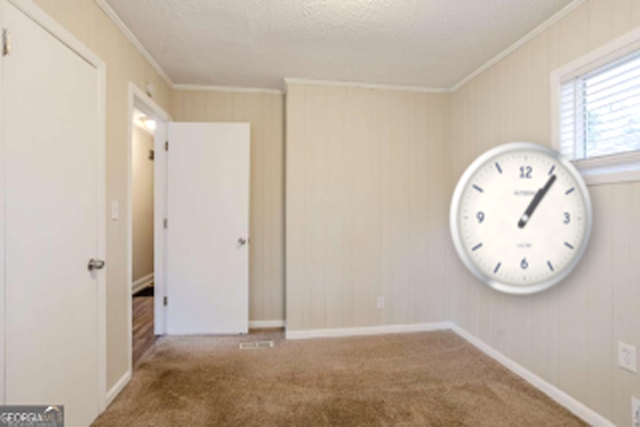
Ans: 1:06
